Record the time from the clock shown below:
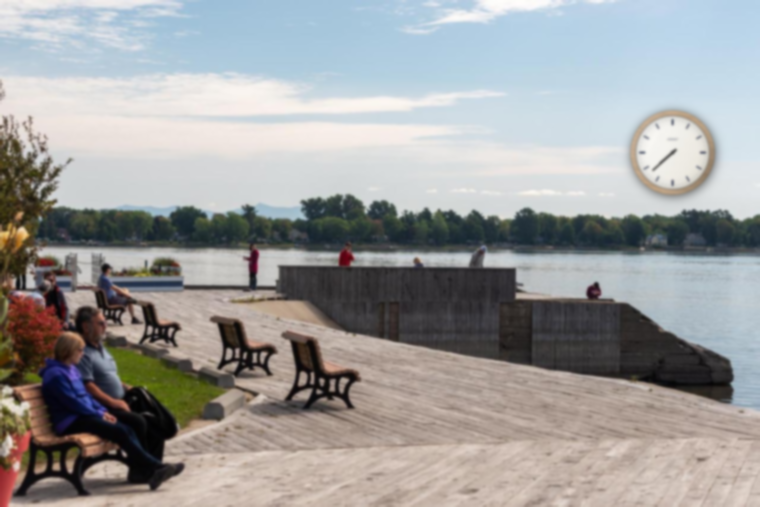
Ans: 7:38
